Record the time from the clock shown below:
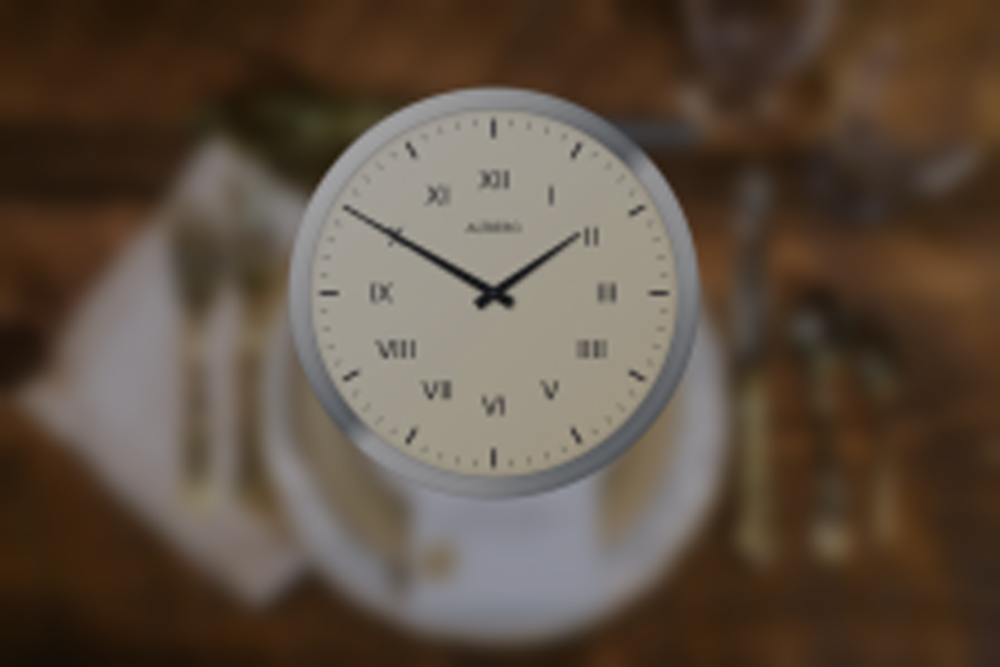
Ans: 1:50
